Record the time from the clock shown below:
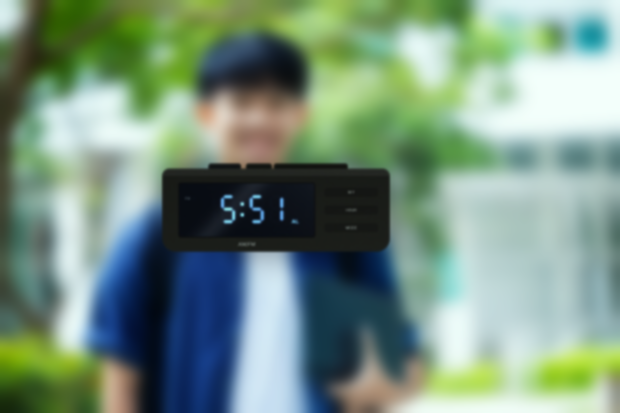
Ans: 5:51
